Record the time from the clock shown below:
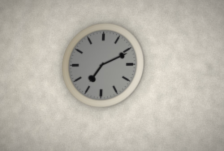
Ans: 7:11
